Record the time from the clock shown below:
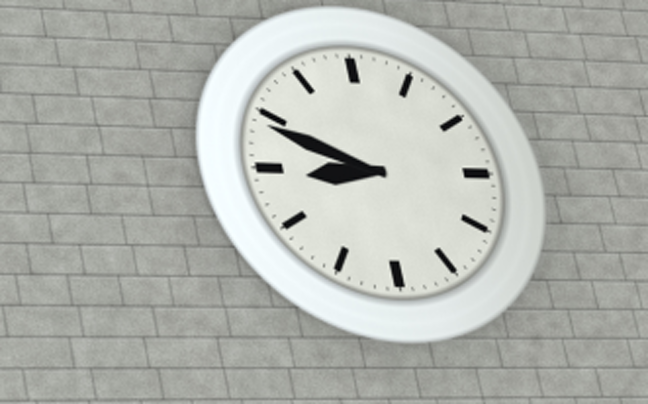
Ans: 8:49
